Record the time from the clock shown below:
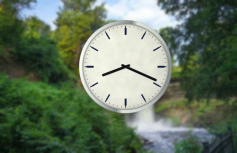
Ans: 8:19
